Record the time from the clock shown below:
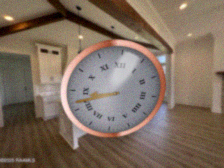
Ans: 8:42
